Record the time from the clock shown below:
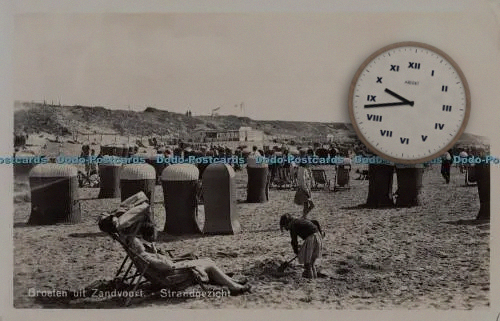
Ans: 9:43
